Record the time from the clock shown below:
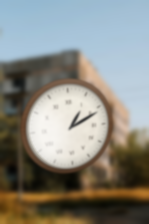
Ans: 1:11
